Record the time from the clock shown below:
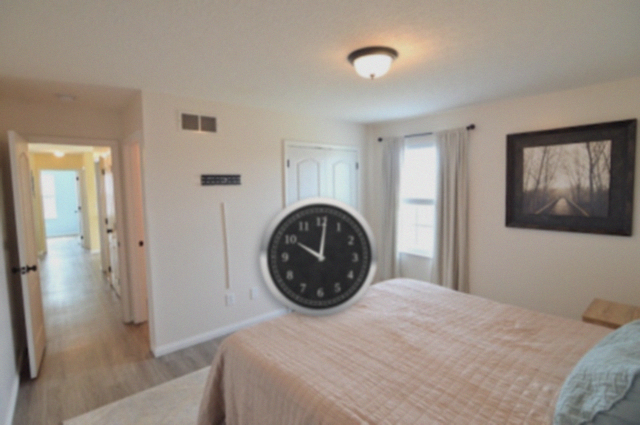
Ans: 10:01
